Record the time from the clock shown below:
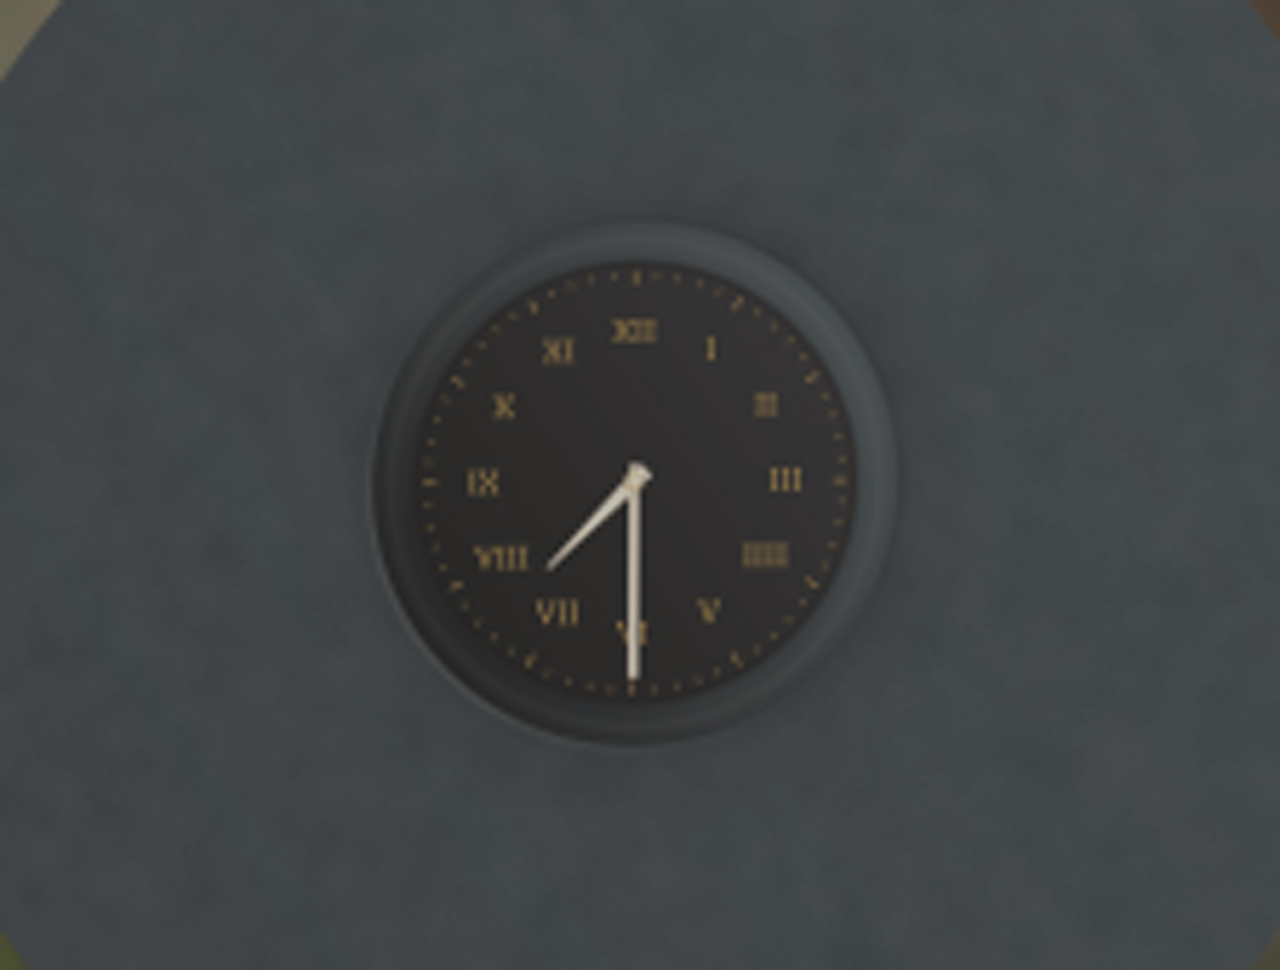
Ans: 7:30
